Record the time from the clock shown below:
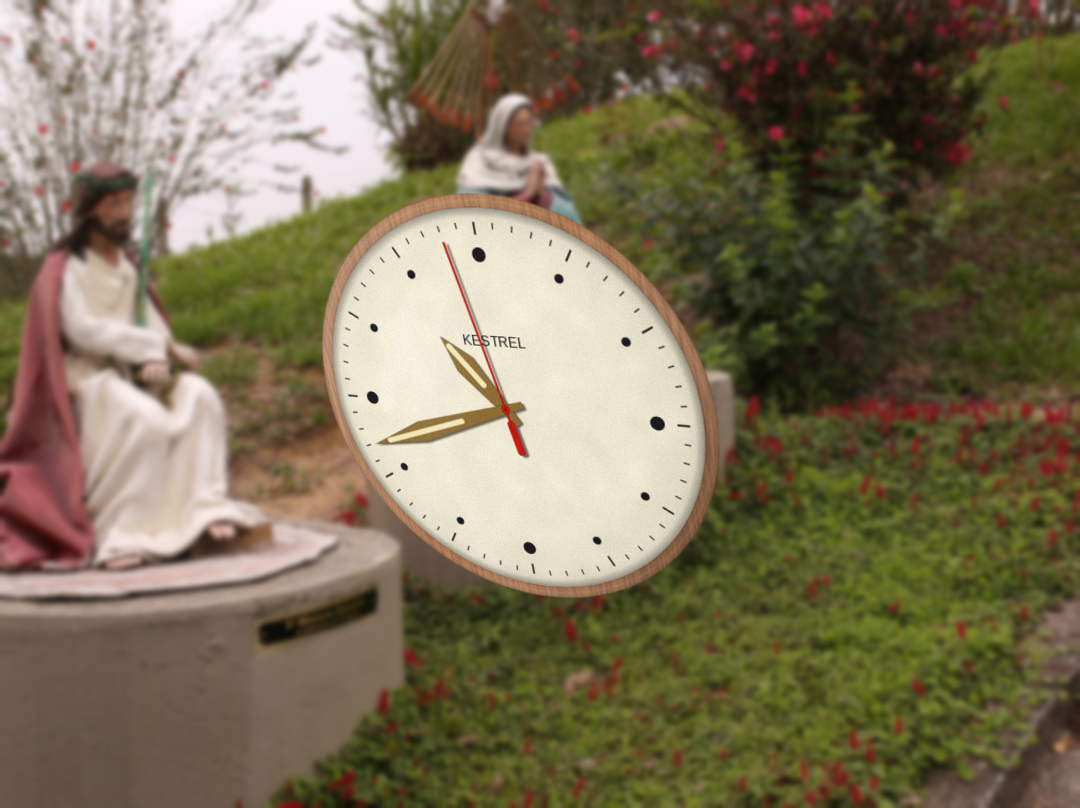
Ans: 10:41:58
